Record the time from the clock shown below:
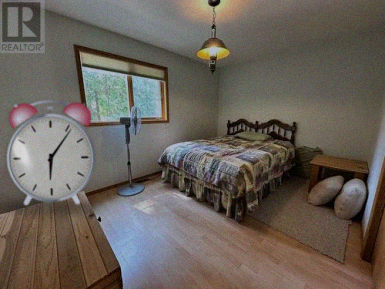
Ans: 6:06
